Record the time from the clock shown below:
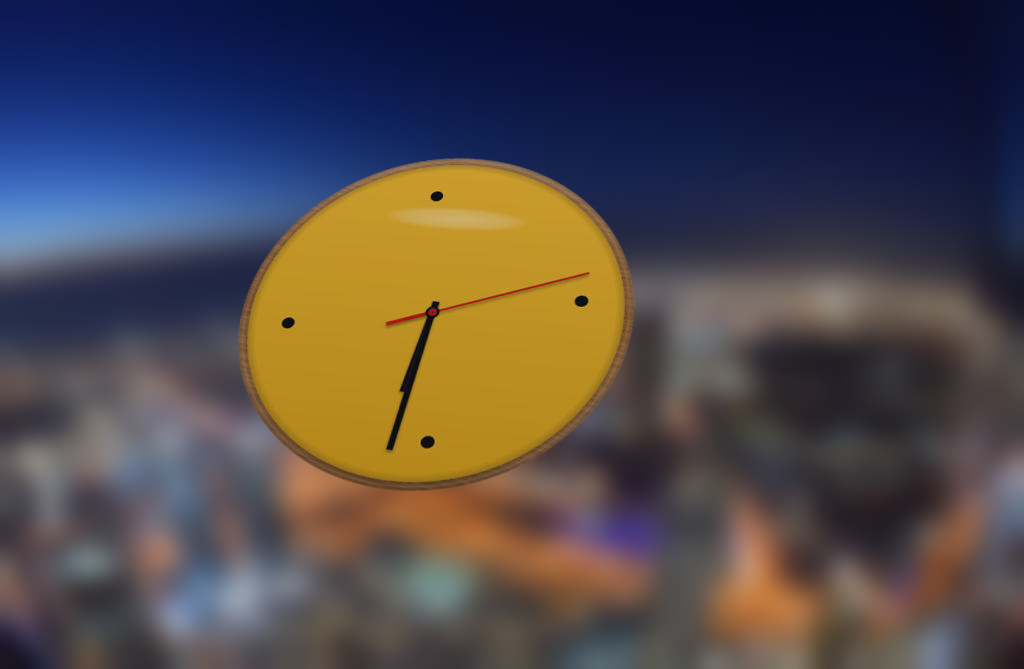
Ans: 6:32:13
